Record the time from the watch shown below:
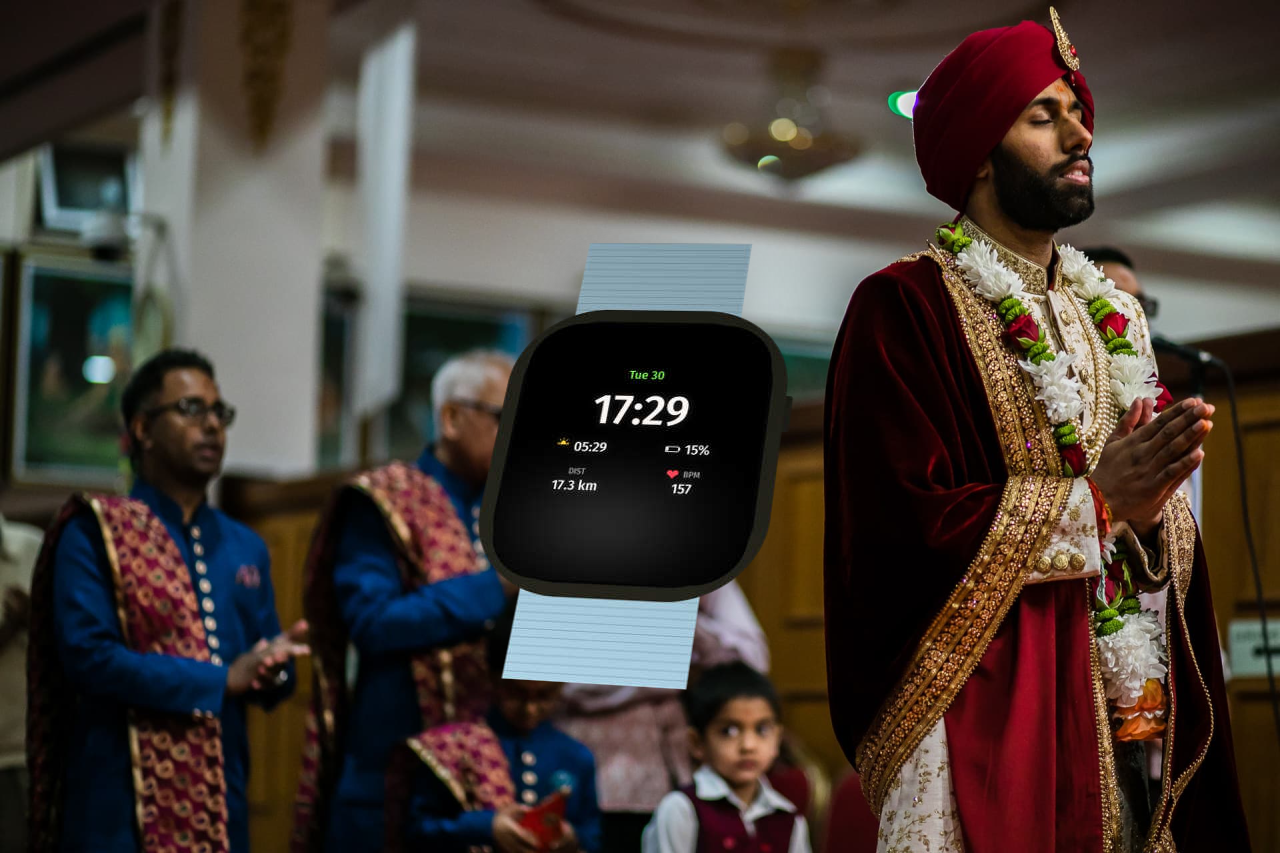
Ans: 17:29
